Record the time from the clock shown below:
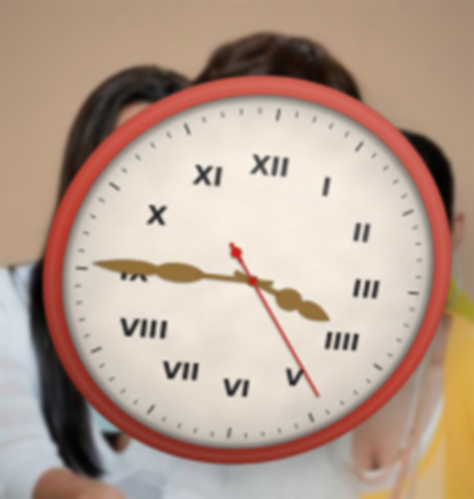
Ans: 3:45:24
